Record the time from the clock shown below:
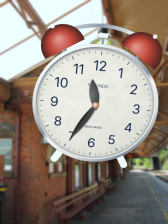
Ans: 11:35
